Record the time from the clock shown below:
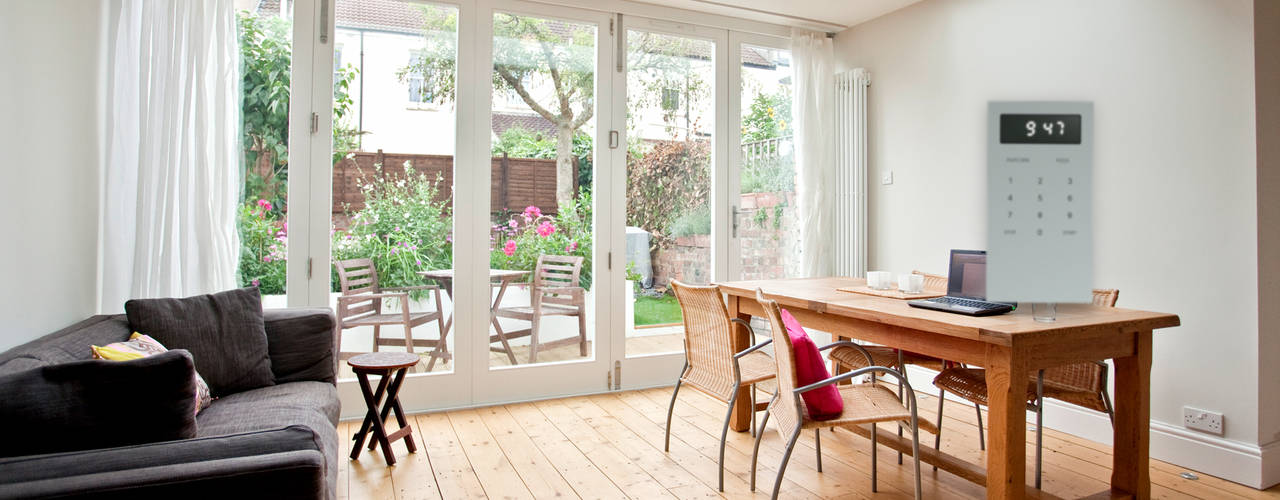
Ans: 9:47
